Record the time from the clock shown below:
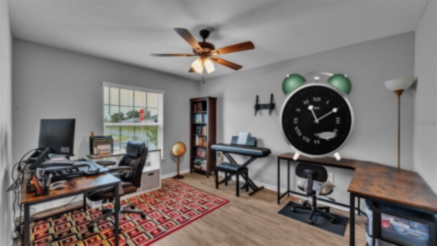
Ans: 11:10
